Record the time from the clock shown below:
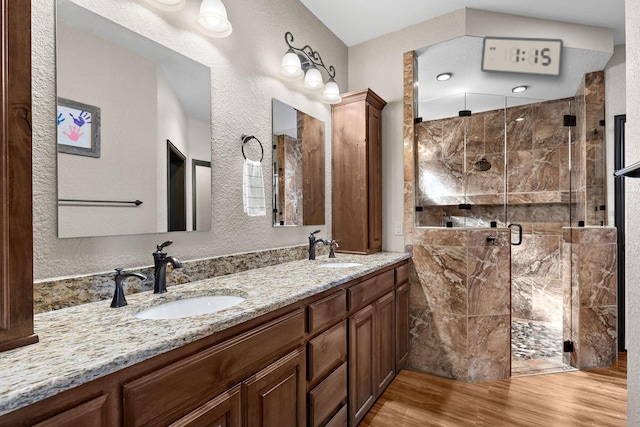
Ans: 1:15
